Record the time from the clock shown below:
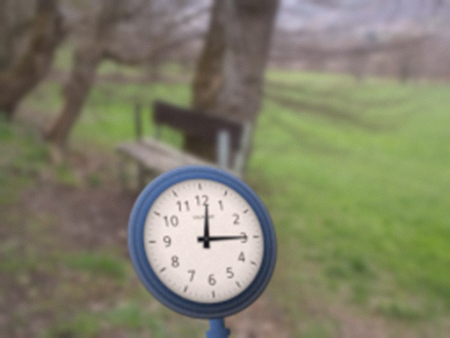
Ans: 12:15
